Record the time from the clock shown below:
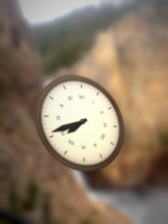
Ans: 7:41
